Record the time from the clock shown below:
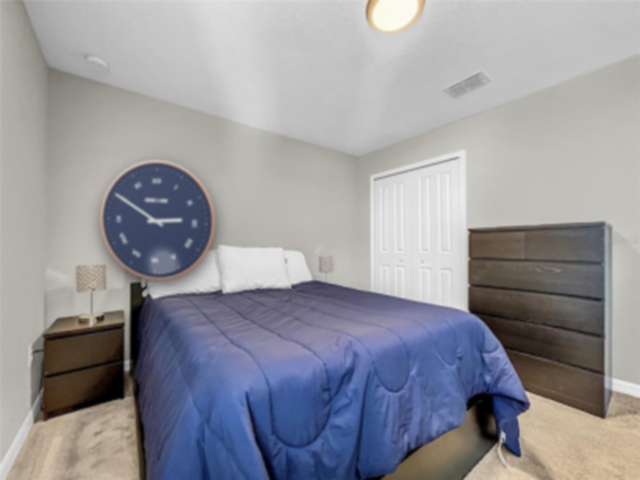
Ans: 2:50
